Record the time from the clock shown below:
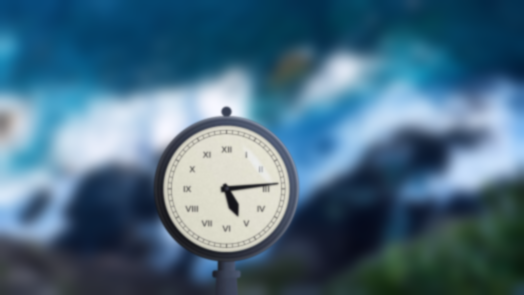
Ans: 5:14
